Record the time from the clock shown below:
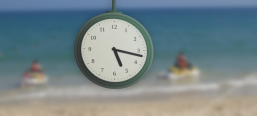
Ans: 5:17
